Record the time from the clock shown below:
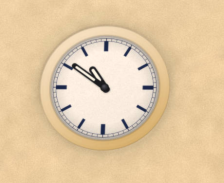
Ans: 10:51
